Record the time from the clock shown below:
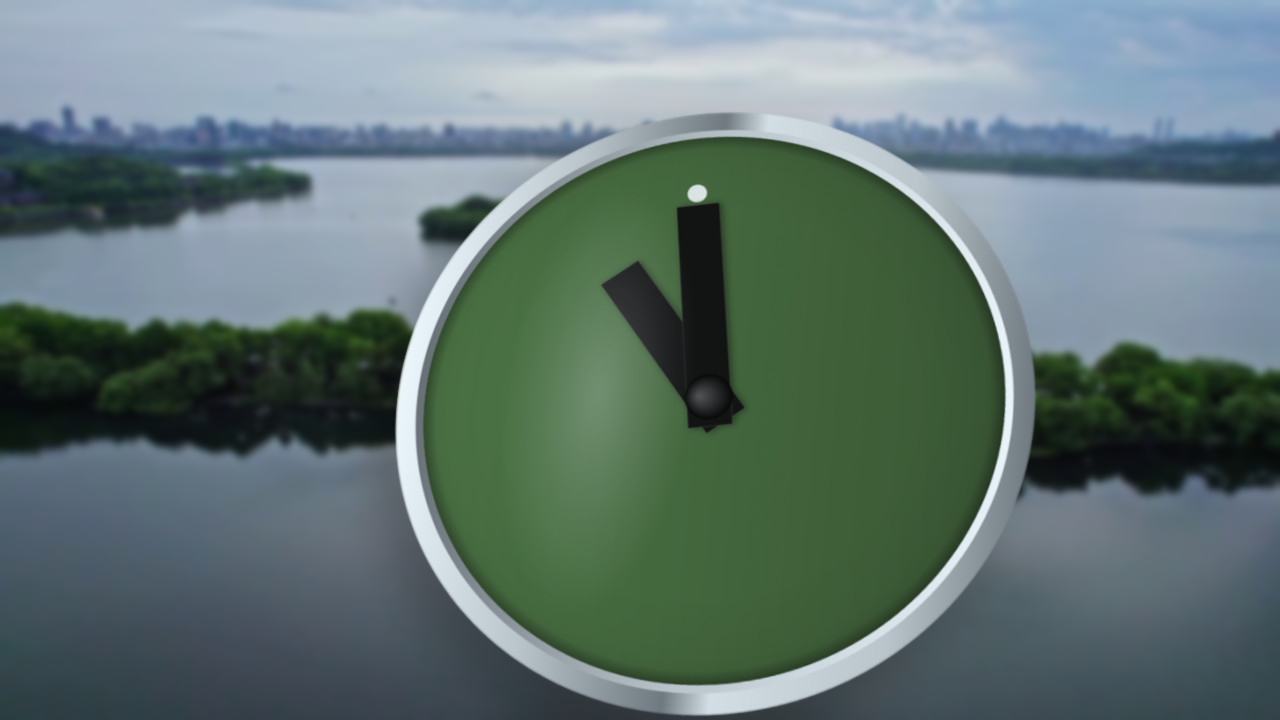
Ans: 11:00
